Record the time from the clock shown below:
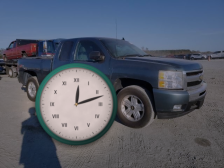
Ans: 12:12
